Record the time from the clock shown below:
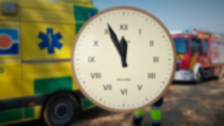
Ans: 11:56
